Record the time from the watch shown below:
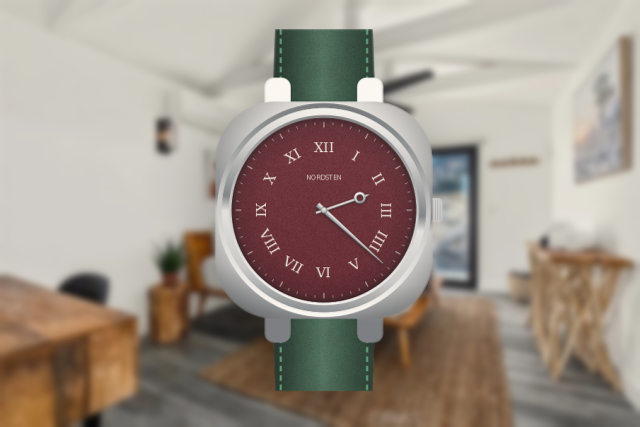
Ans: 2:22
